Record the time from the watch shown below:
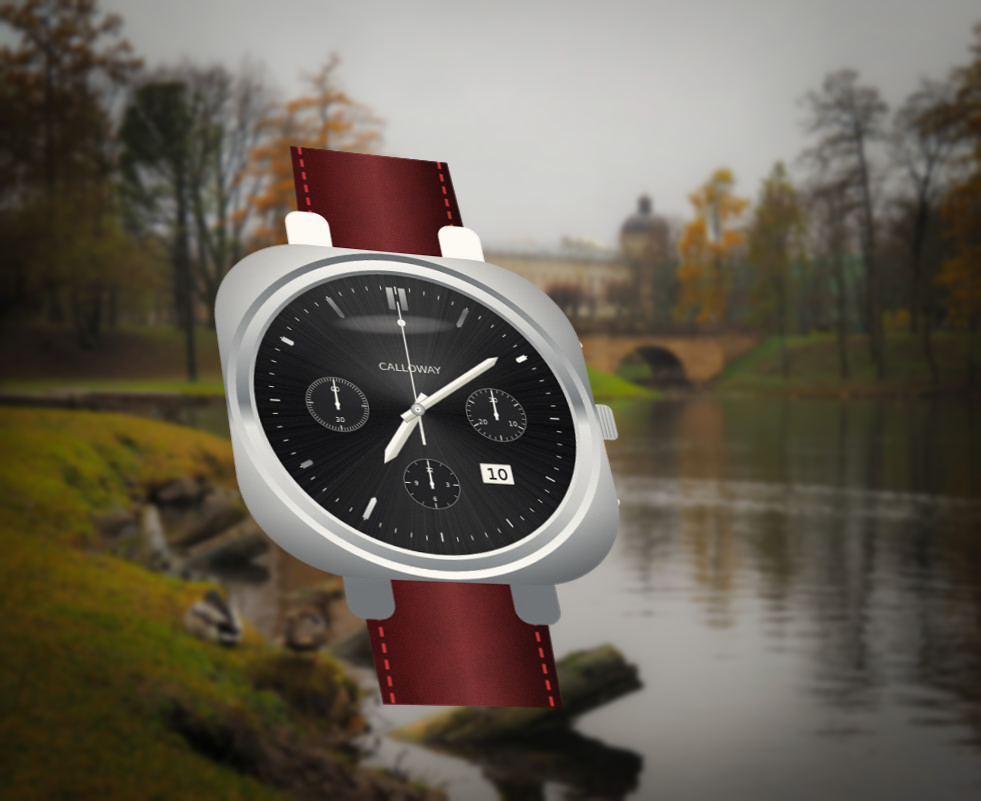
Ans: 7:09
